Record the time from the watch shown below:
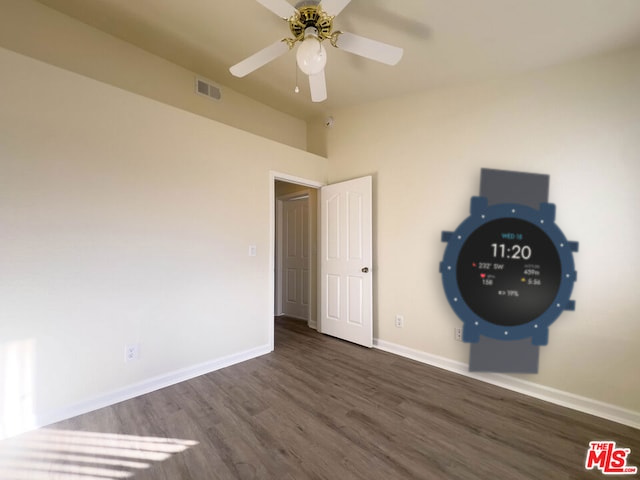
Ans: 11:20
